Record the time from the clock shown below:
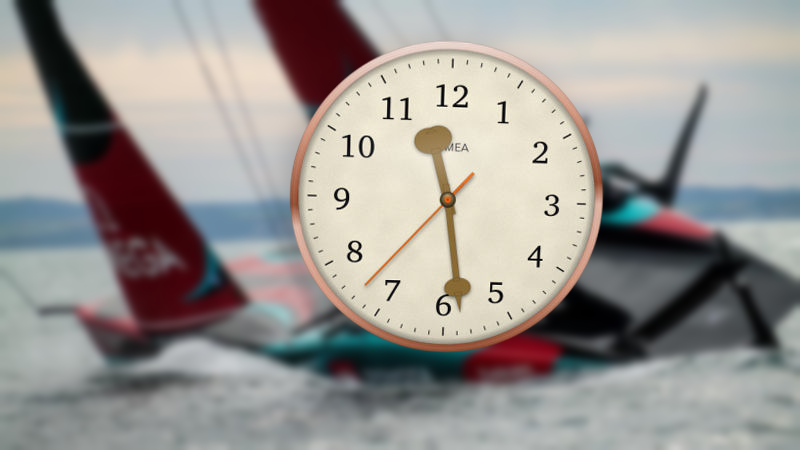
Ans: 11:28:37
